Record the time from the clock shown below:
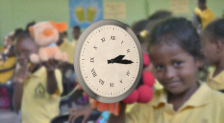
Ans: 2:15
